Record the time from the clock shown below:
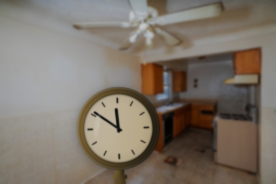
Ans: 11:51
